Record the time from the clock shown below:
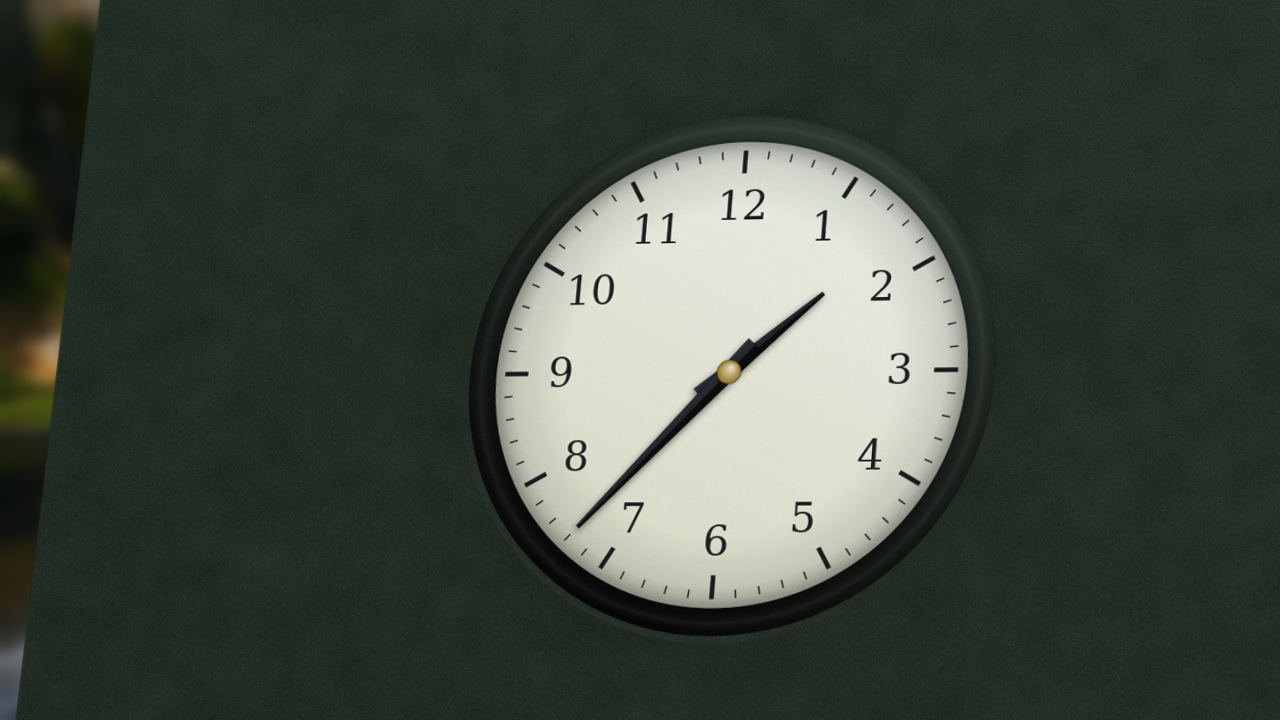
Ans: 1:37
